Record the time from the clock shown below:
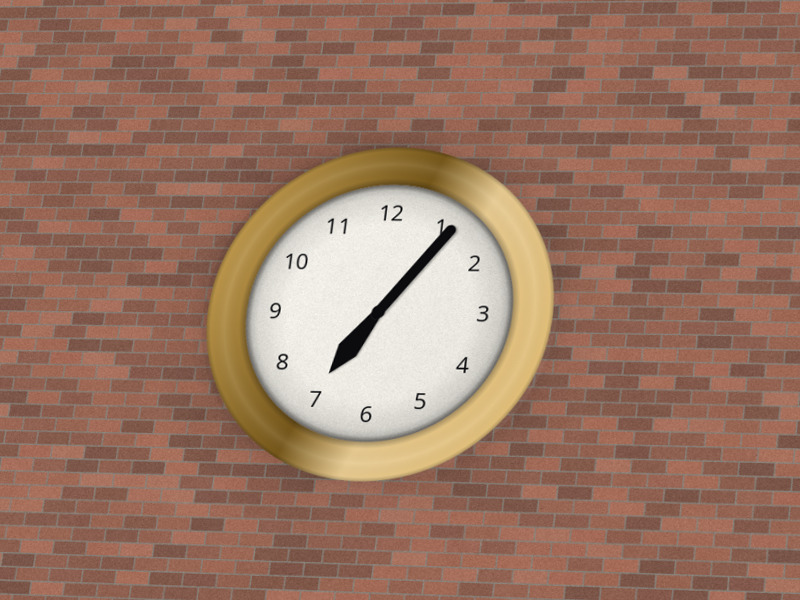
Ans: 7:06
